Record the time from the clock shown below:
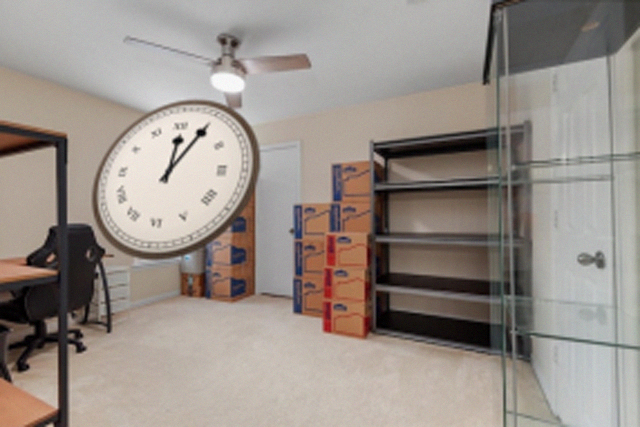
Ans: 12:05
